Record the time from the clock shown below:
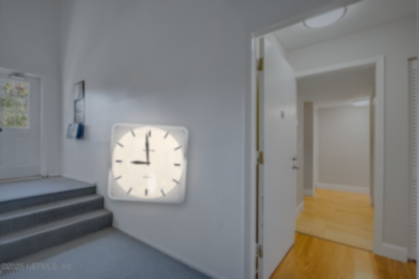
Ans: 8:59
